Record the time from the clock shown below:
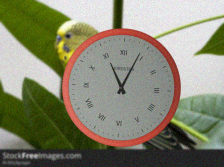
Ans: 11:04
